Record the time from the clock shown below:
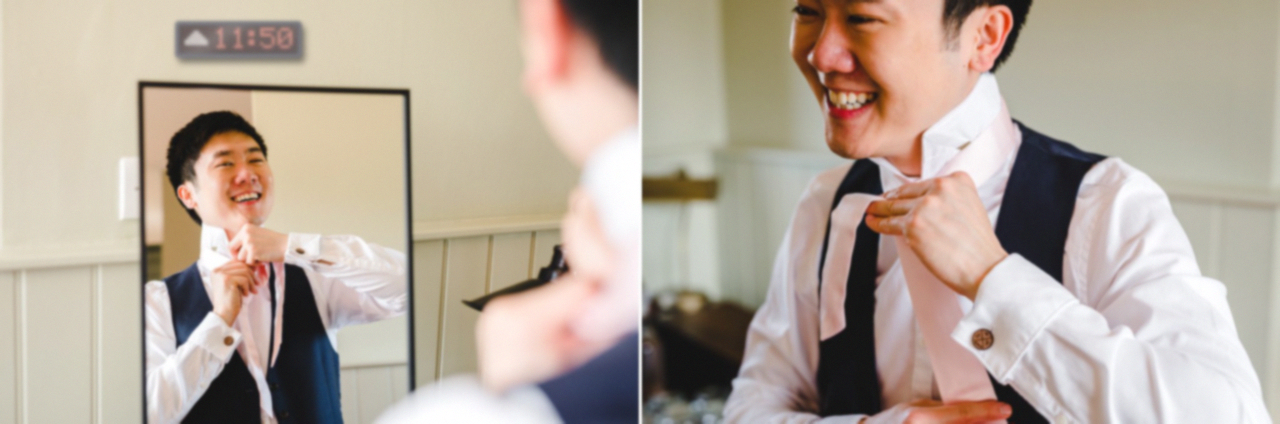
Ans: 11:50
